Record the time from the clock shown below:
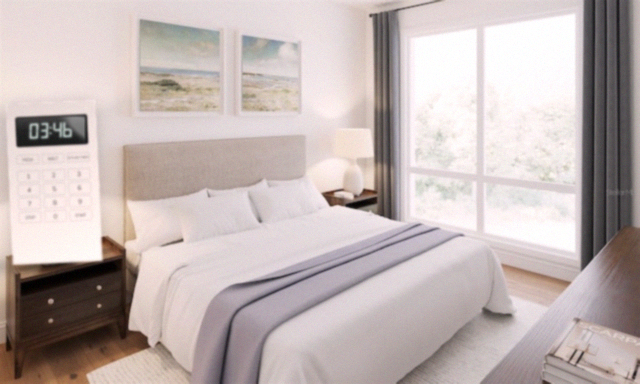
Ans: 3:46
